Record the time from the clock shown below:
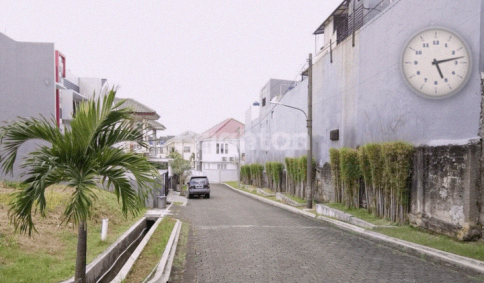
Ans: 5:13
